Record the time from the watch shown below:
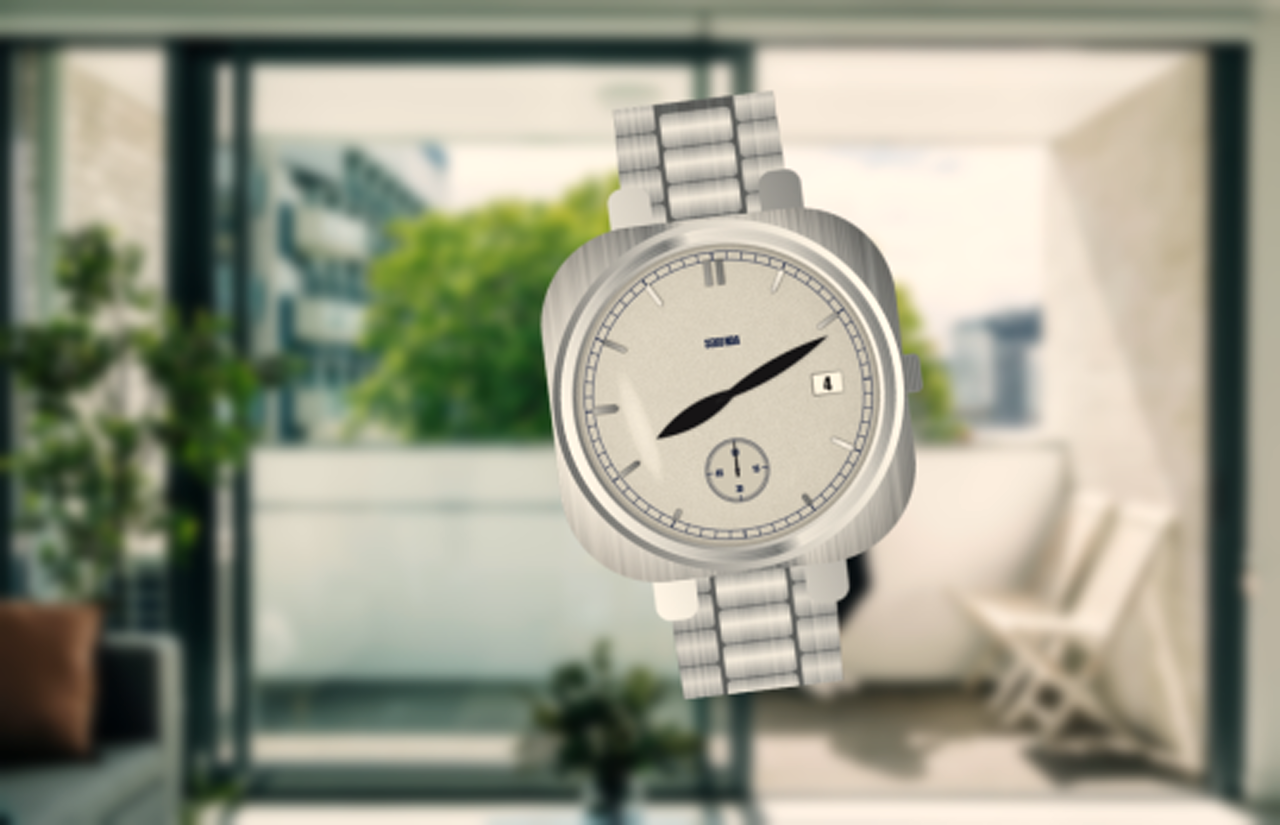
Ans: 8:11
